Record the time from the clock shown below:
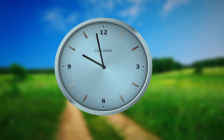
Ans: 9:58
